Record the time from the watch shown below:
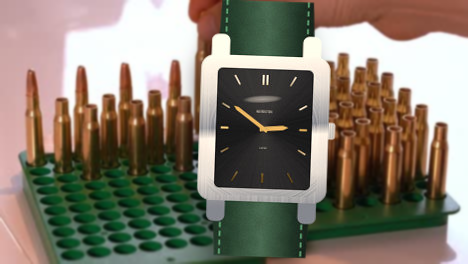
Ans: 2:51
